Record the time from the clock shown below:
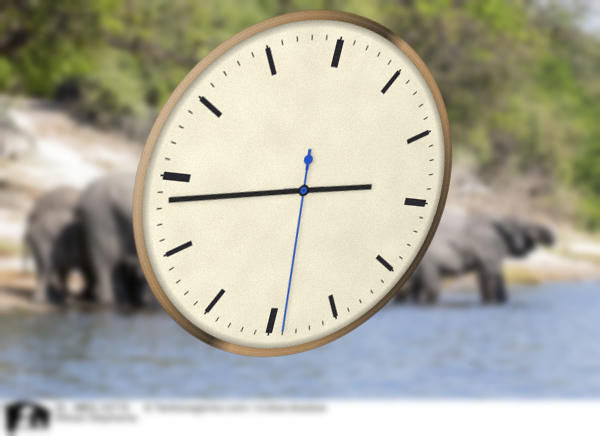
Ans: 2:43:29
